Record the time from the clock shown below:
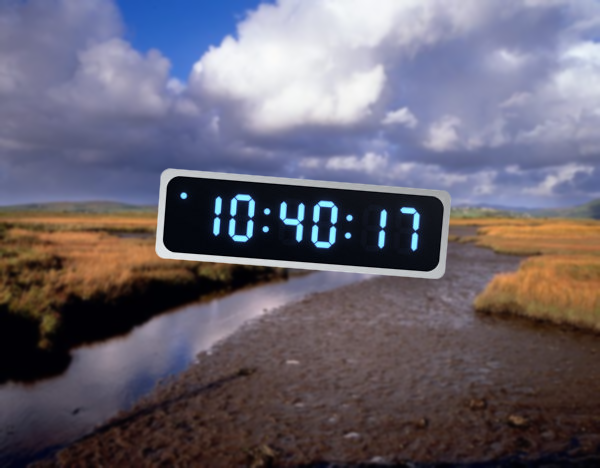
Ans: 10:40:17
